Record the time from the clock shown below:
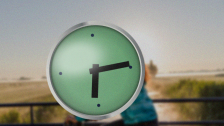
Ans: 6:14
